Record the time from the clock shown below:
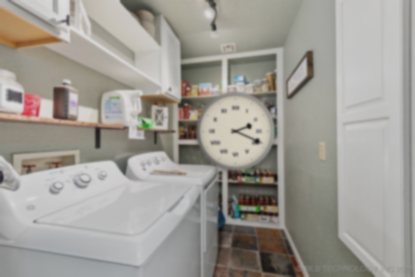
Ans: 2:19
